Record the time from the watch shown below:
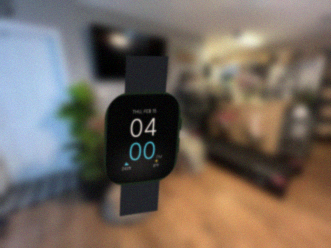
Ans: 4:00
